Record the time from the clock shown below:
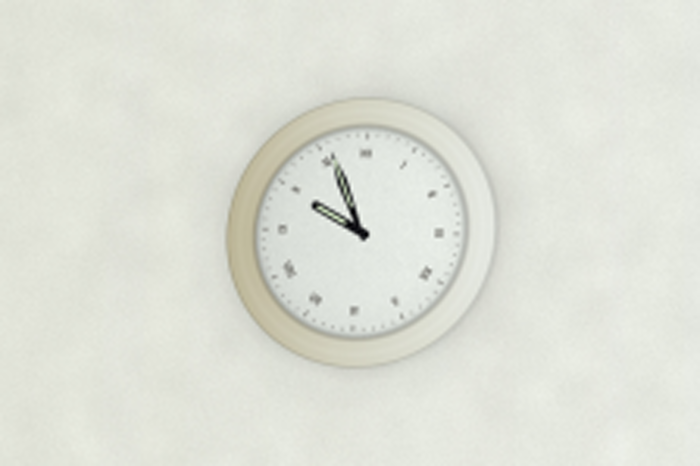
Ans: 9:56
